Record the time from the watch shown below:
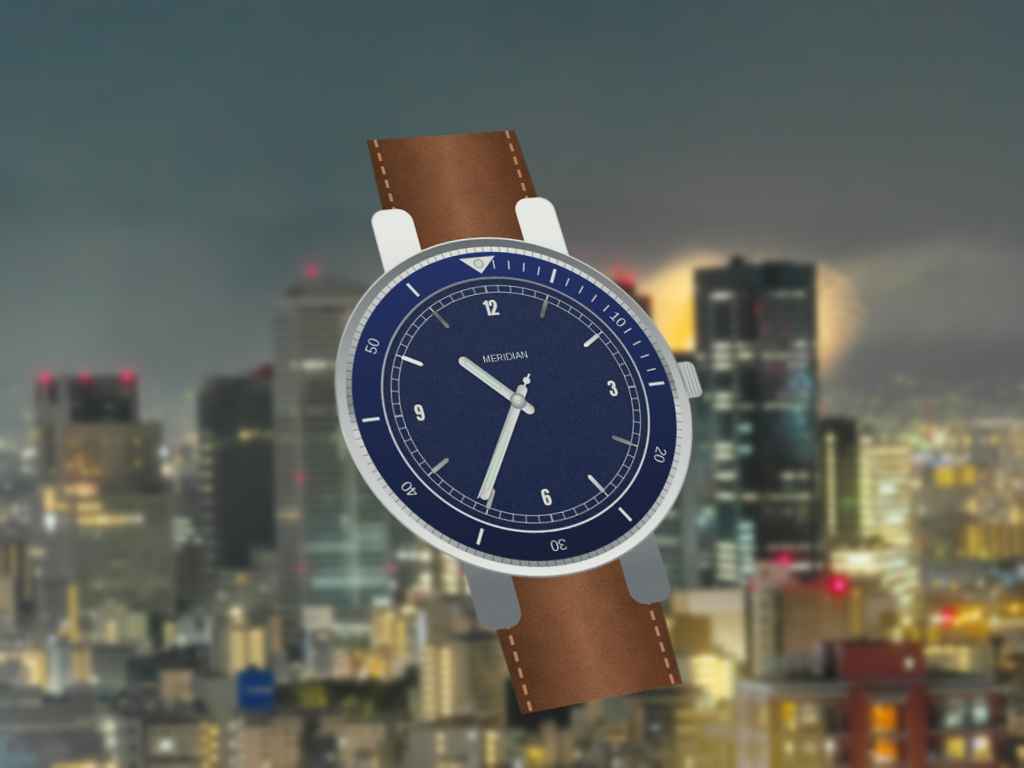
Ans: 10:35:36
